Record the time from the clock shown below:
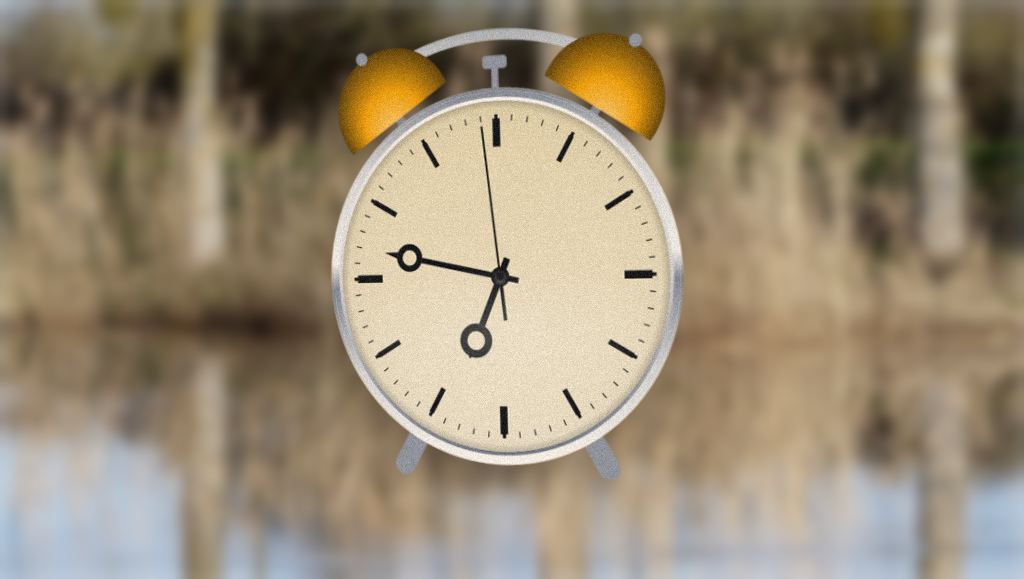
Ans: 6:46:59
